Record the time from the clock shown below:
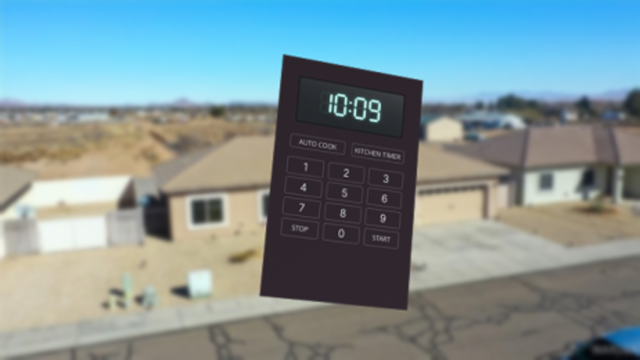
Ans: 10:09
